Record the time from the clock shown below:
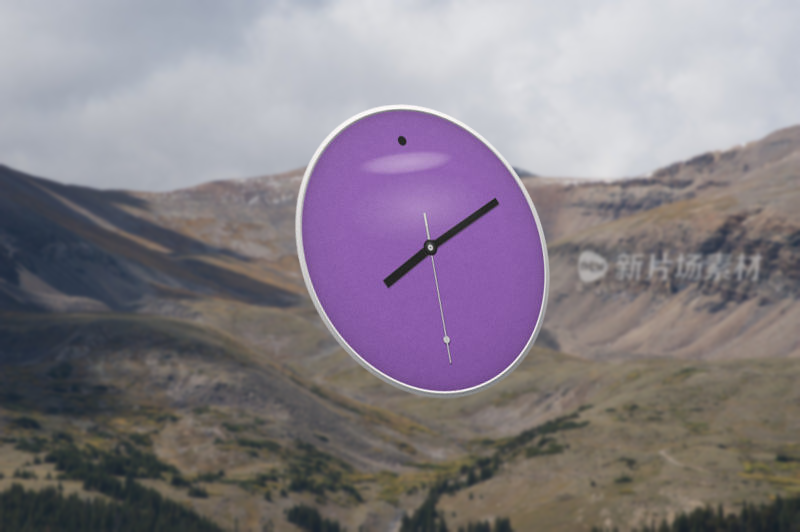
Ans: 8:11:31
